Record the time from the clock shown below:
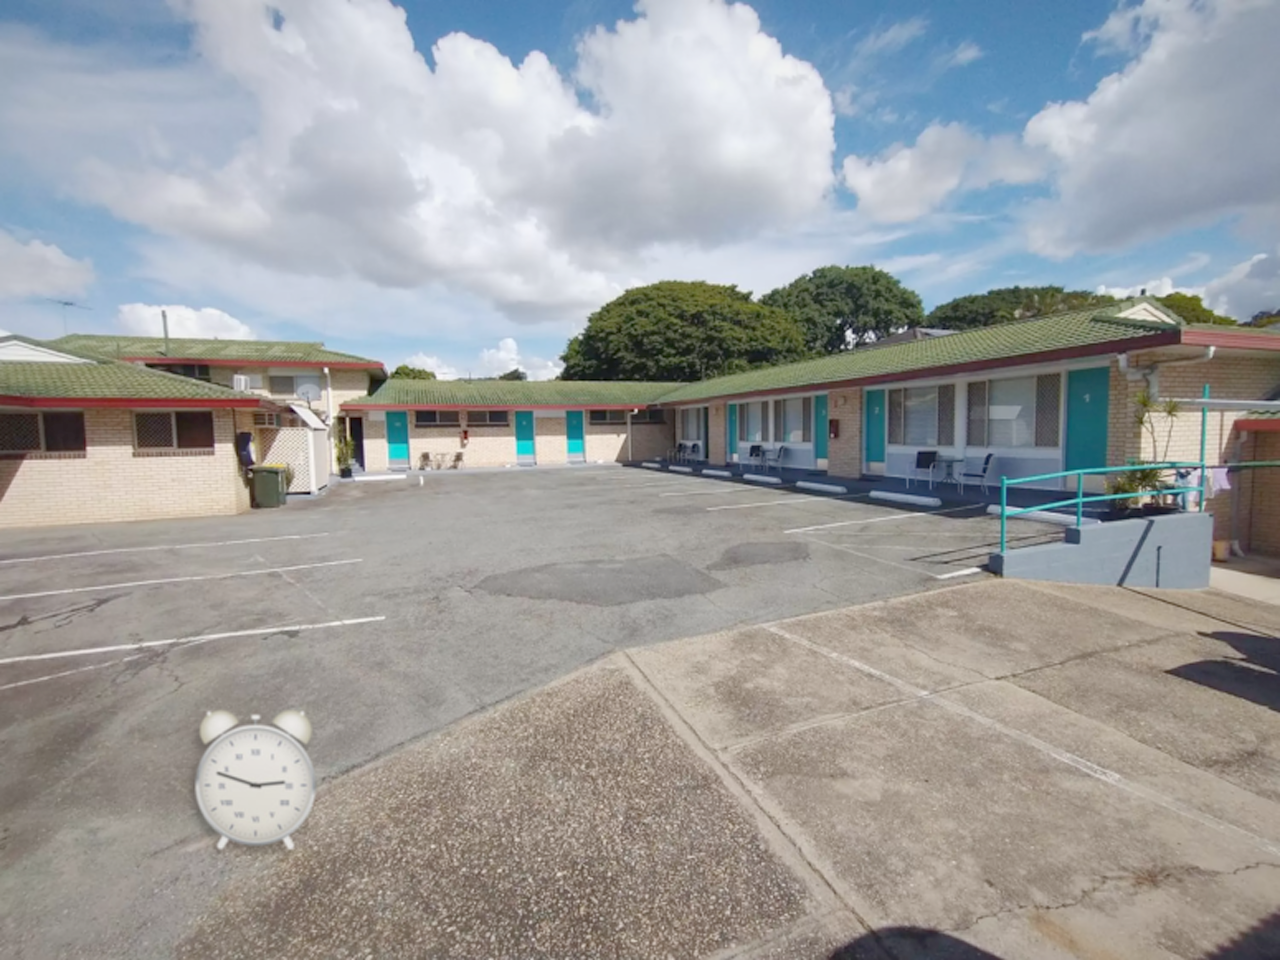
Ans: 2:48
